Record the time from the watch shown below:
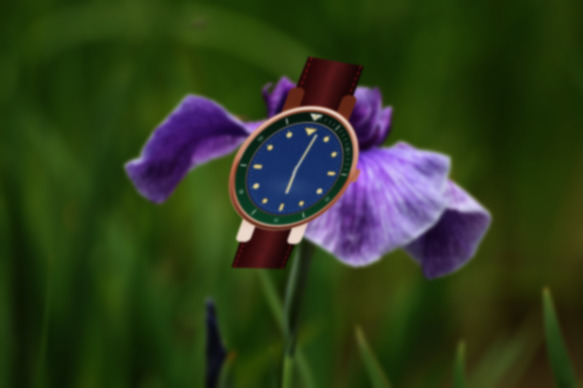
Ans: 6:02
